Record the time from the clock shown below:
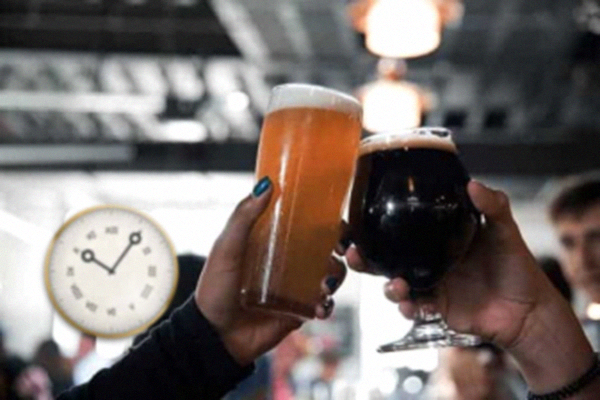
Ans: 10:06
